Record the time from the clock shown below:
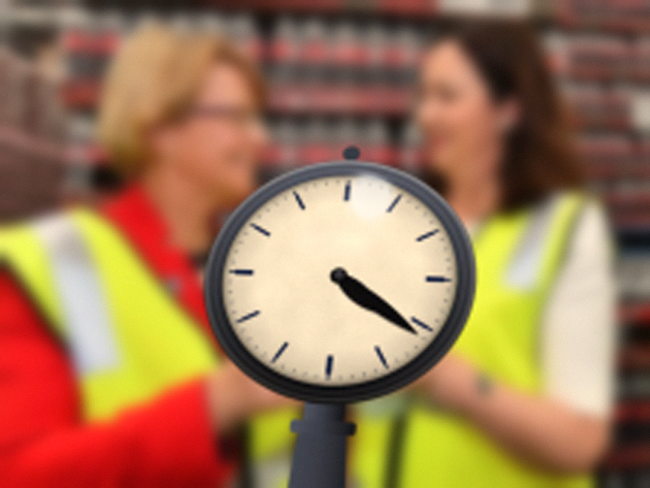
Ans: 4:21
